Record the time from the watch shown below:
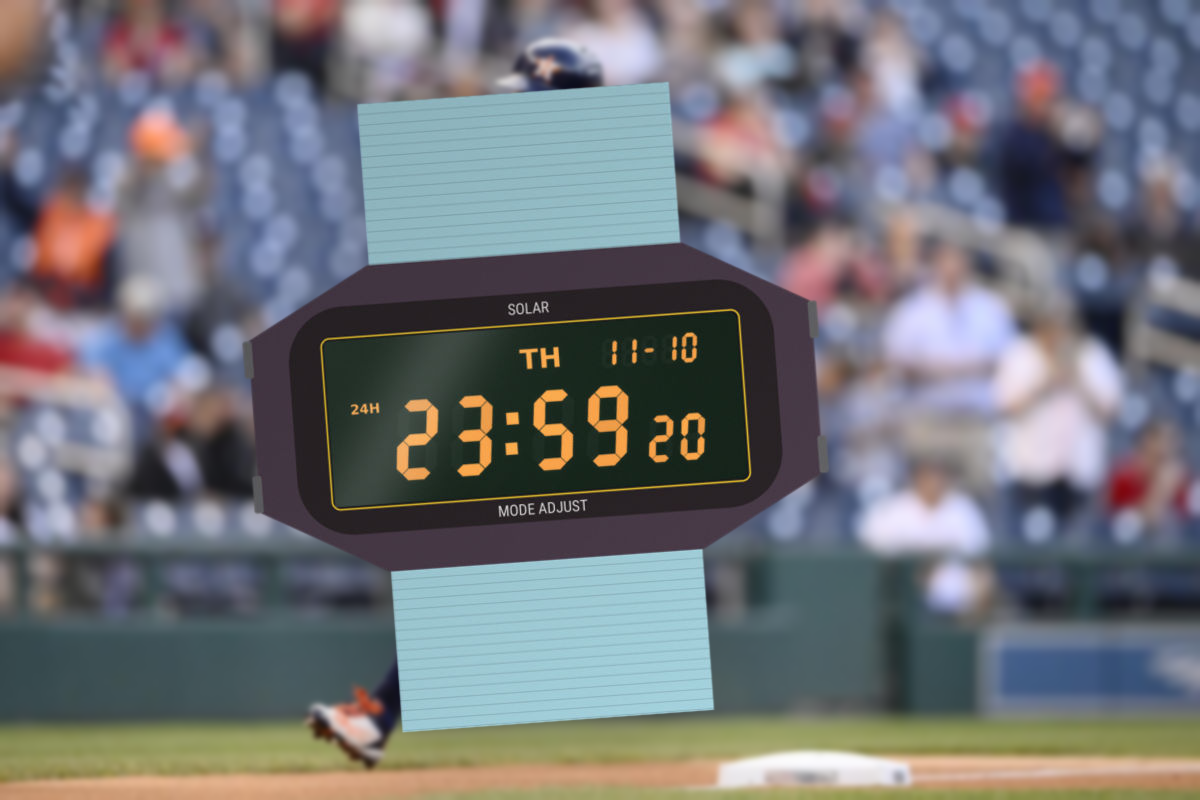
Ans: 23:59:20
